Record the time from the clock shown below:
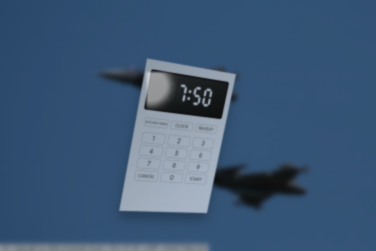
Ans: 7:50
